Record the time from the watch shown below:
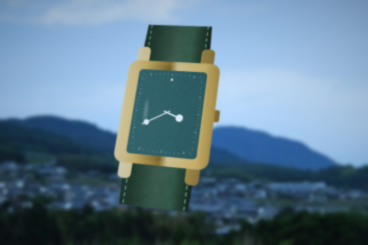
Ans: 3:40
